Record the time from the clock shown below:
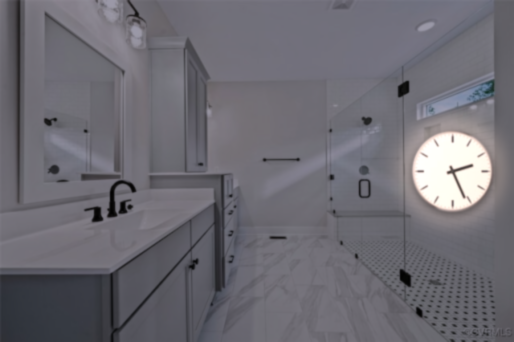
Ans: 2:26
